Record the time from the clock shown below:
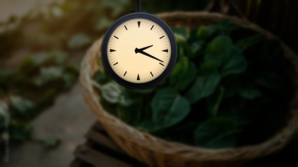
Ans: 2:19
